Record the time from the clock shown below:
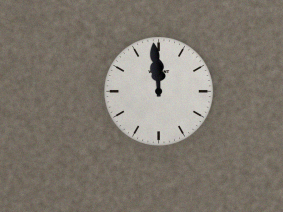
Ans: 11:59
